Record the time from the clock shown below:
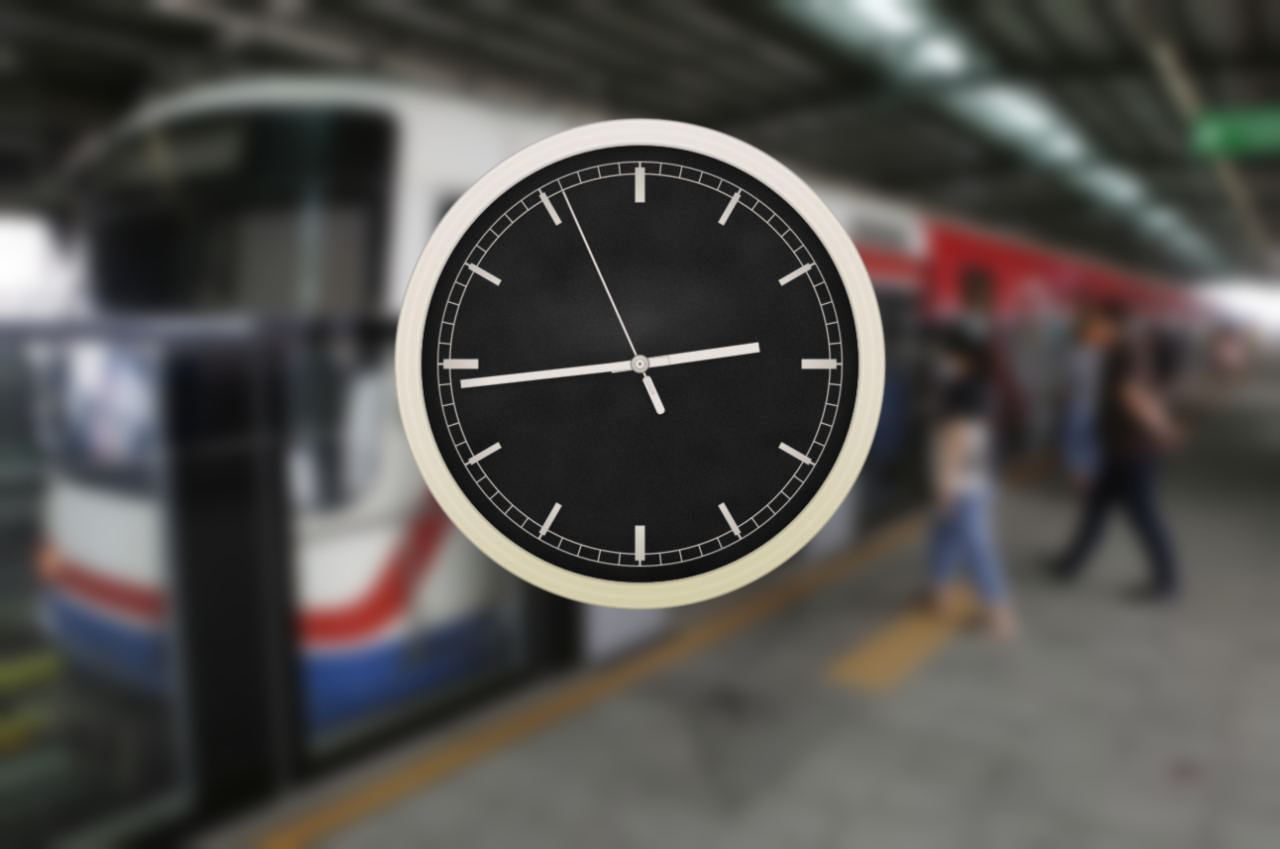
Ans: 2:43:56
